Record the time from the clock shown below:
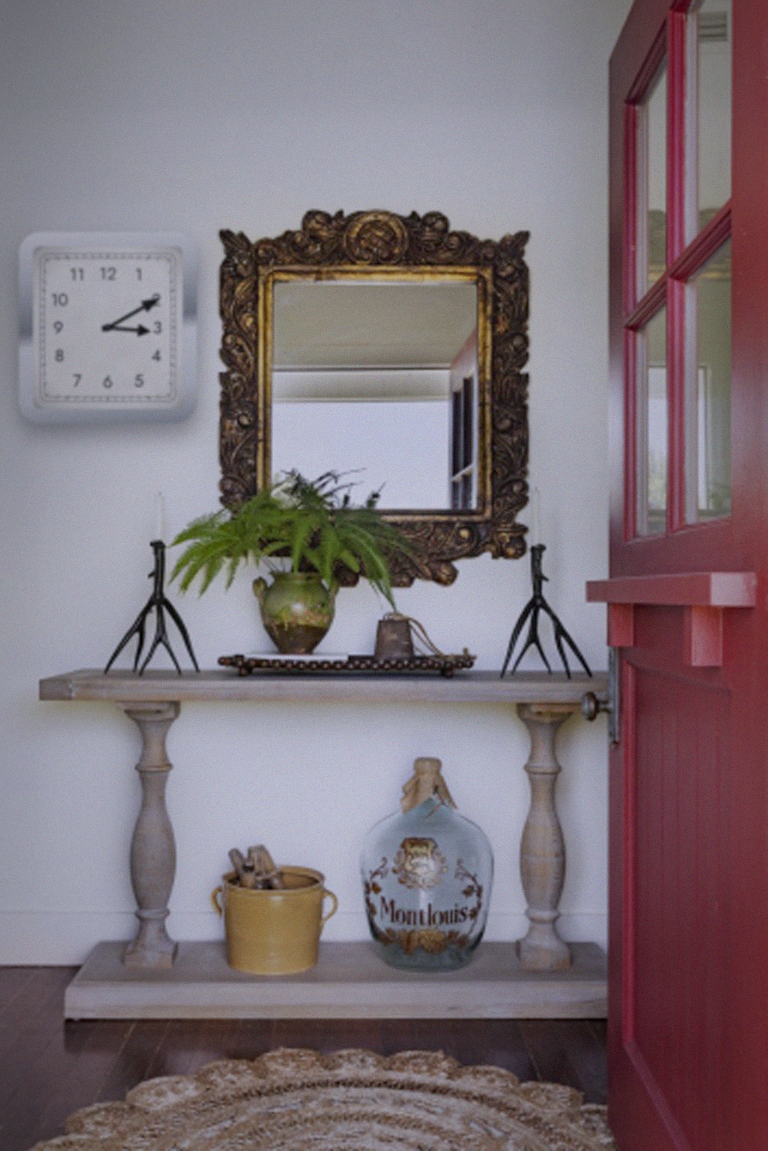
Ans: 3:10
